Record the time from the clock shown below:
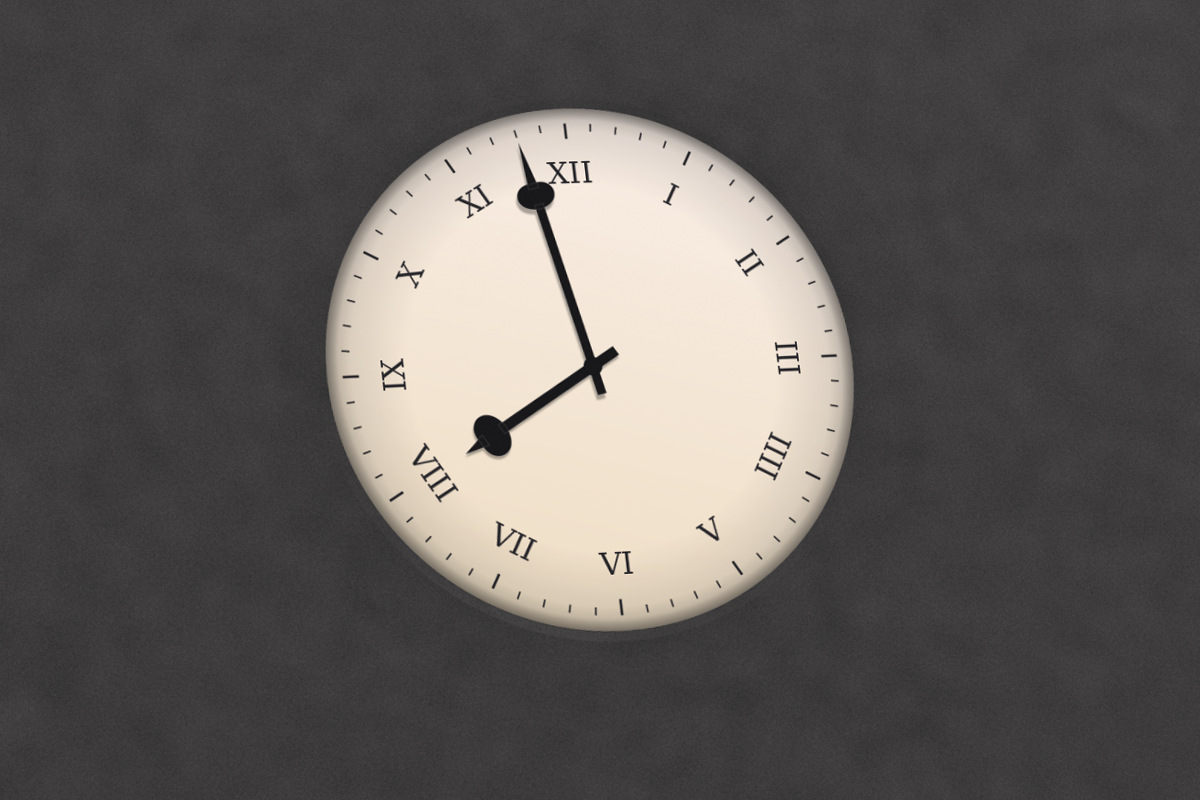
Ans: 7:58
